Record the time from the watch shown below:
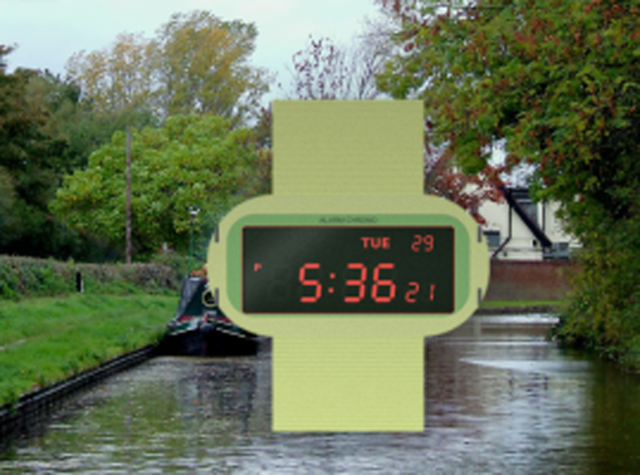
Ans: 5:36:21
